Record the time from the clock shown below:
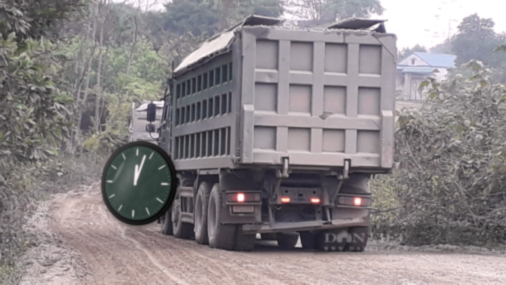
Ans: 12:03
